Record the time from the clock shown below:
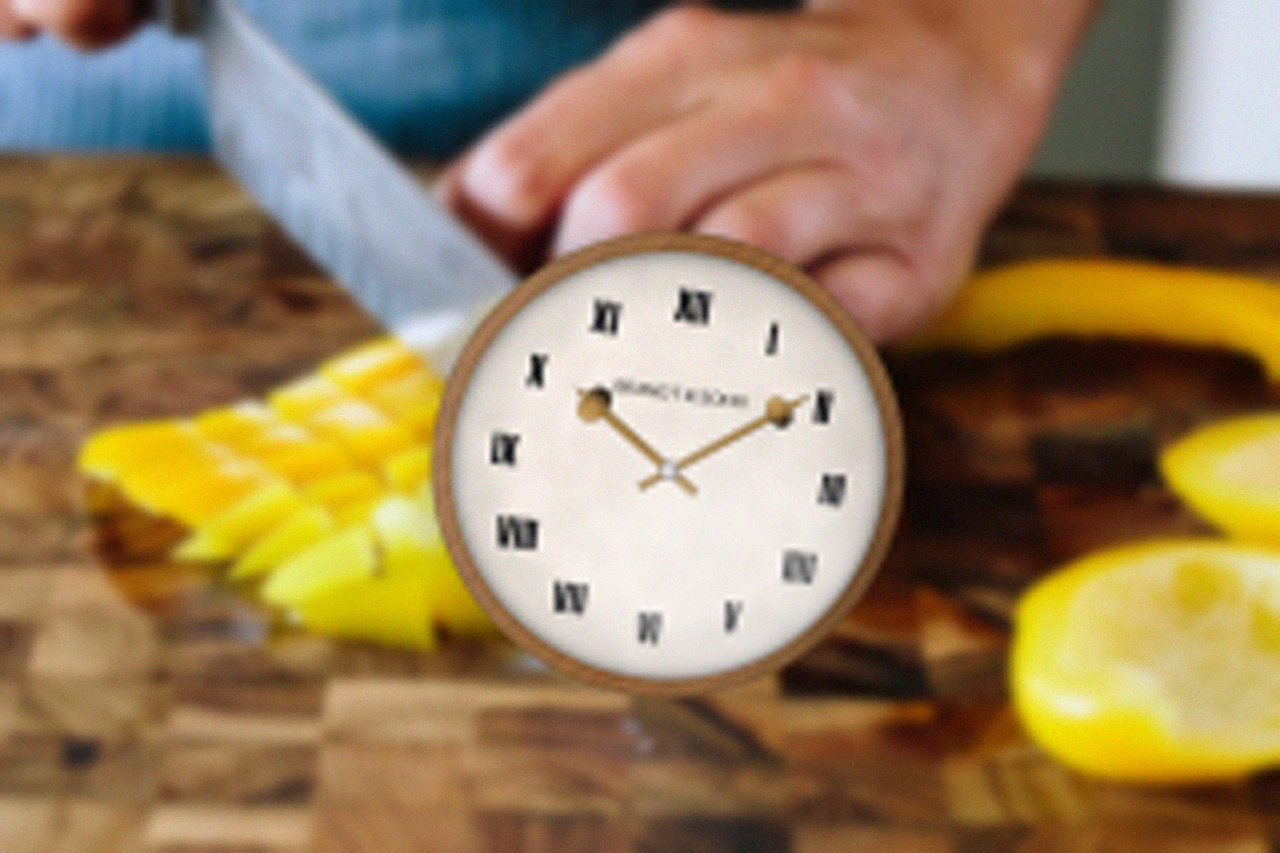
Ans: 10:09
